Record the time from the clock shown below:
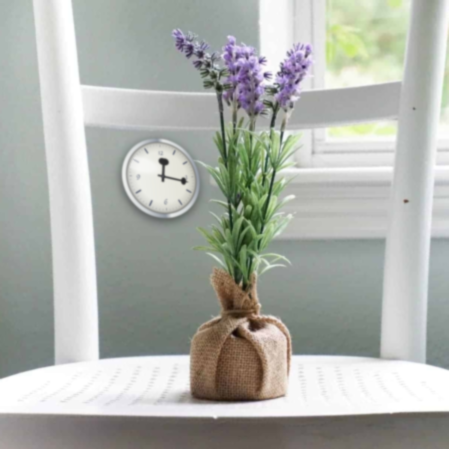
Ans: 12:17
